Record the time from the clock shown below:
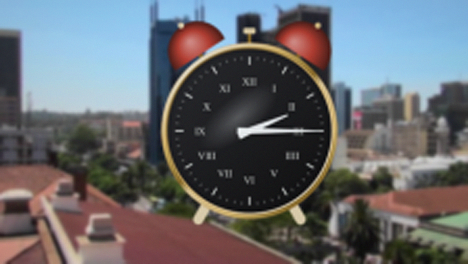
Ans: 2:15
